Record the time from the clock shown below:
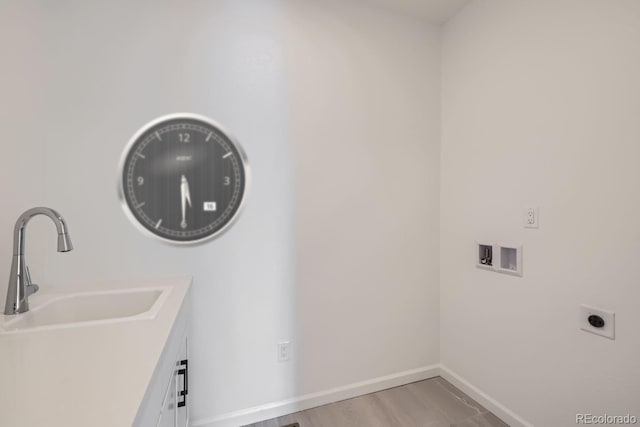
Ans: 5:30
